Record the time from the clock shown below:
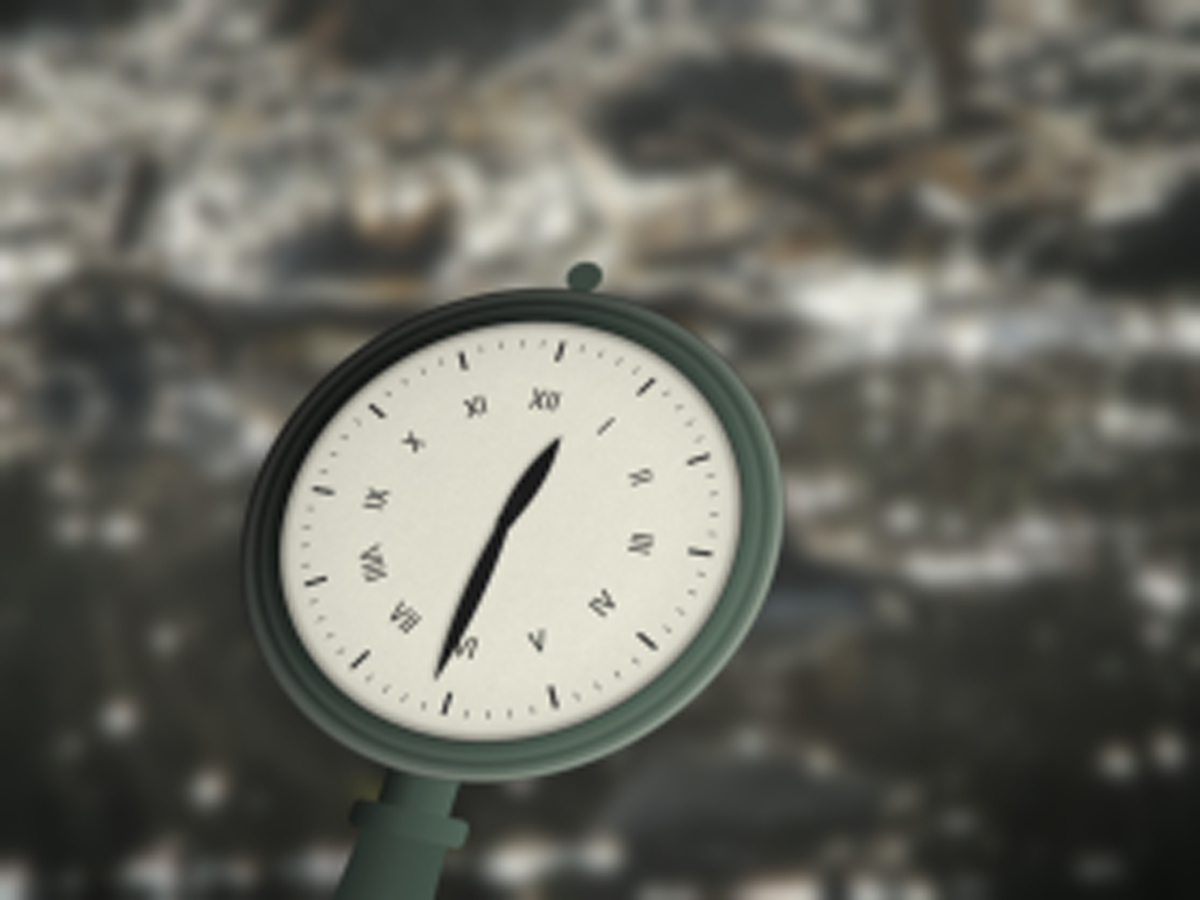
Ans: 12:31
